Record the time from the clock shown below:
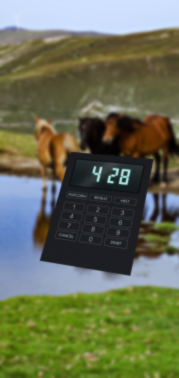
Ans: 4:28
